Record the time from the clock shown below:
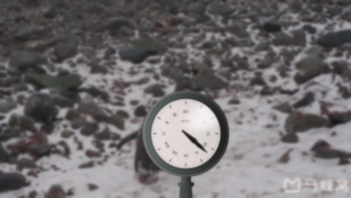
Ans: 4:22
